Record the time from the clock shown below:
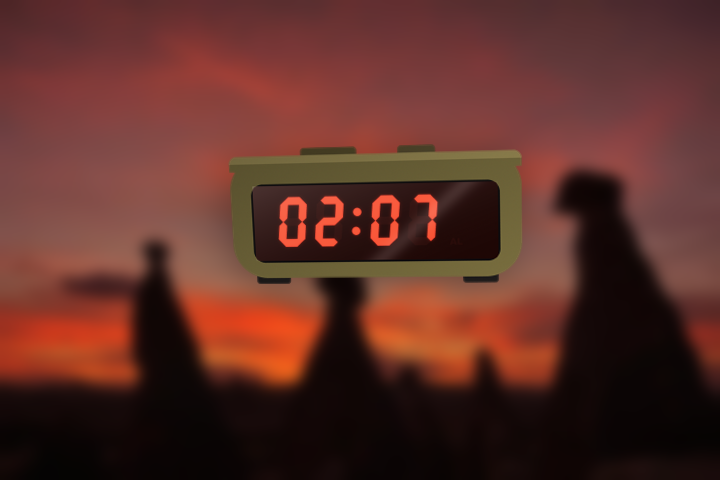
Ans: 2:07
